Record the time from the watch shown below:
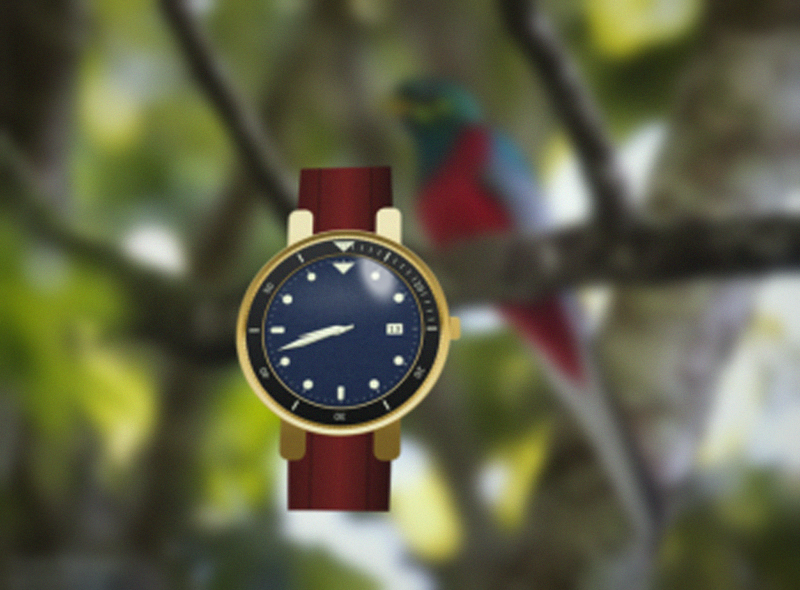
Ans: 8:42
